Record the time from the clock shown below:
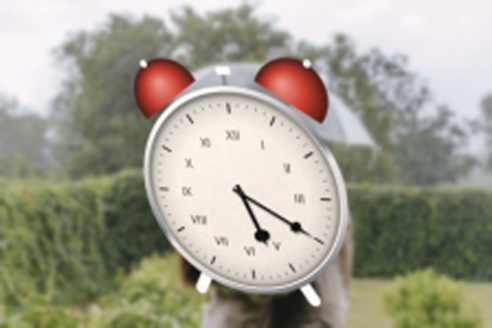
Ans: 5:20
